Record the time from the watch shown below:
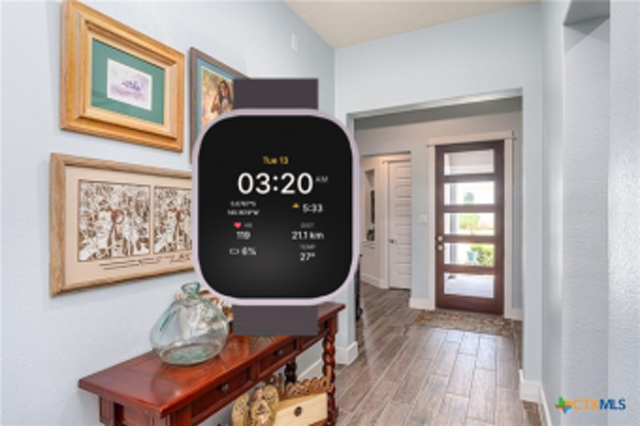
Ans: 3:20
